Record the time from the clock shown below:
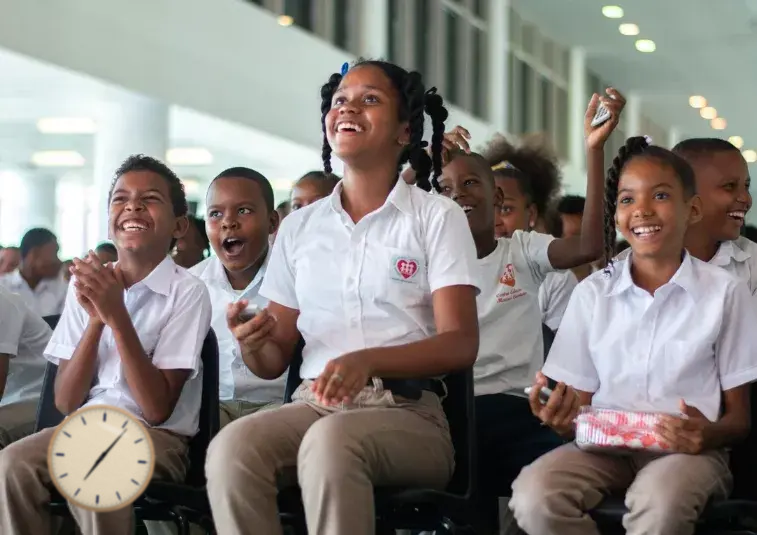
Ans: 7:06
